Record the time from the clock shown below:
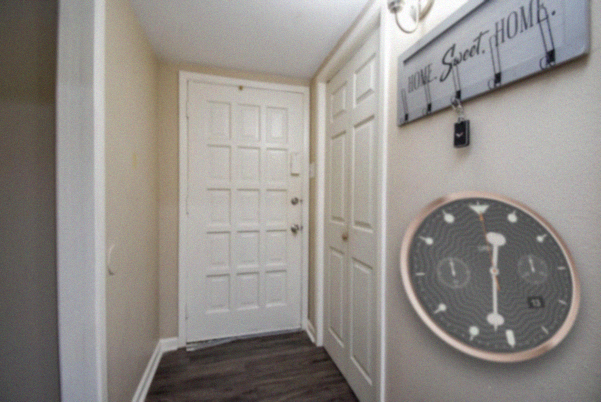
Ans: 12:32
